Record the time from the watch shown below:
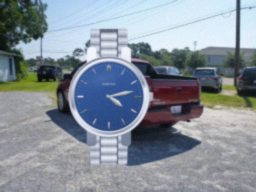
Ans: 4:13
